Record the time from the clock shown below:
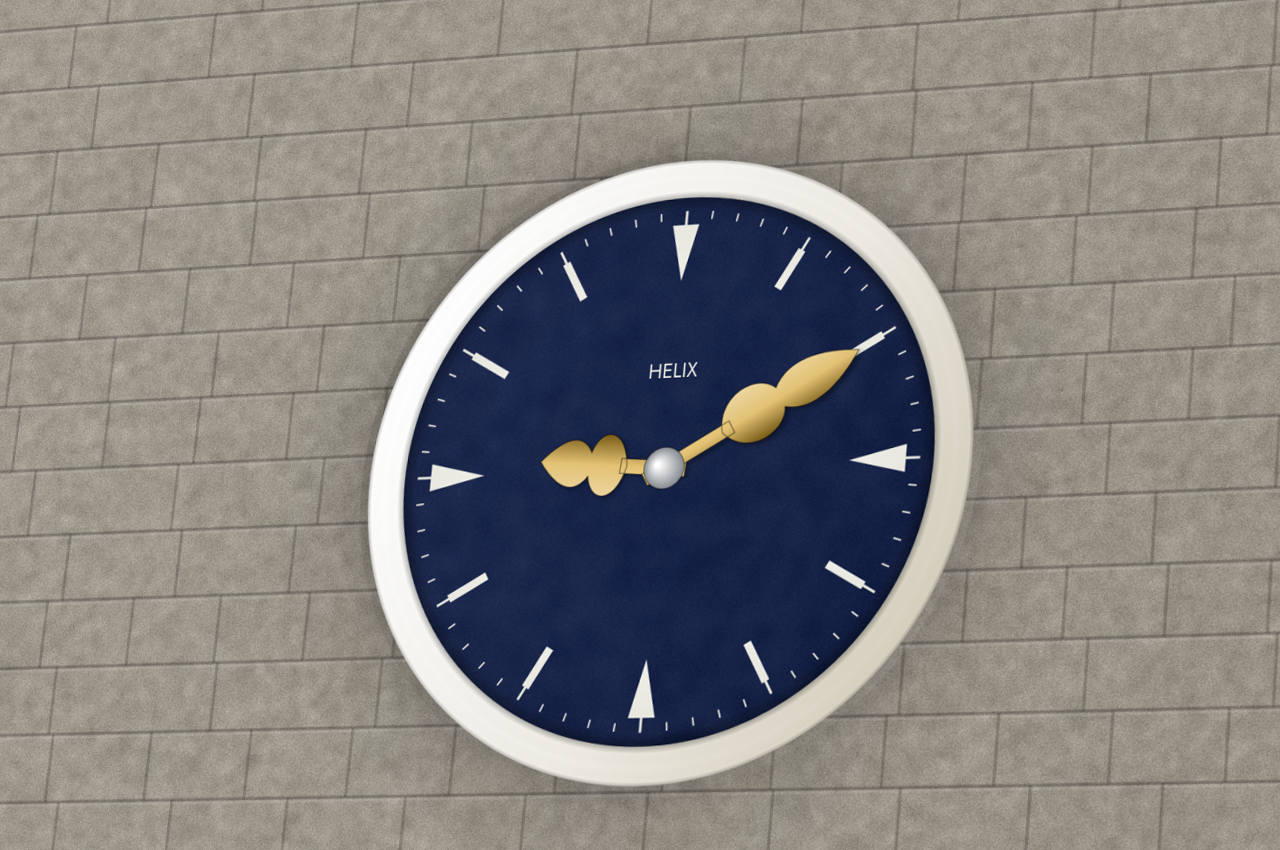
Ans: 9:10
